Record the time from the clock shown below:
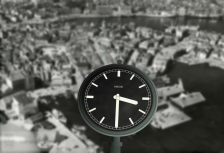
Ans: 3:30
